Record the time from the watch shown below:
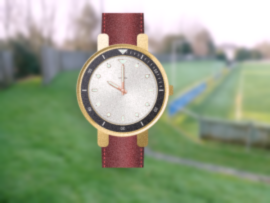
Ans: 10:00
